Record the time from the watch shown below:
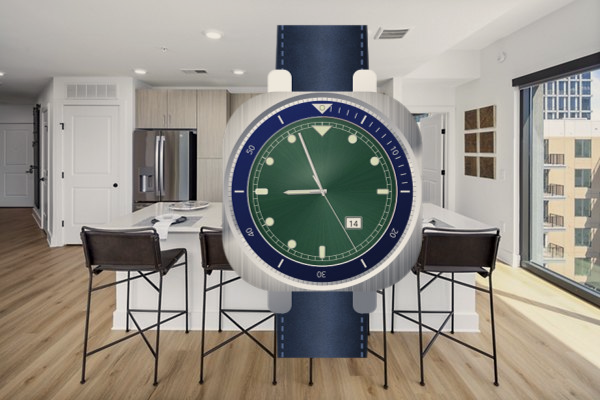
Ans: 8:56:25
